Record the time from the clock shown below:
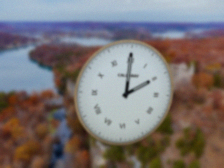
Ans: 2:00
